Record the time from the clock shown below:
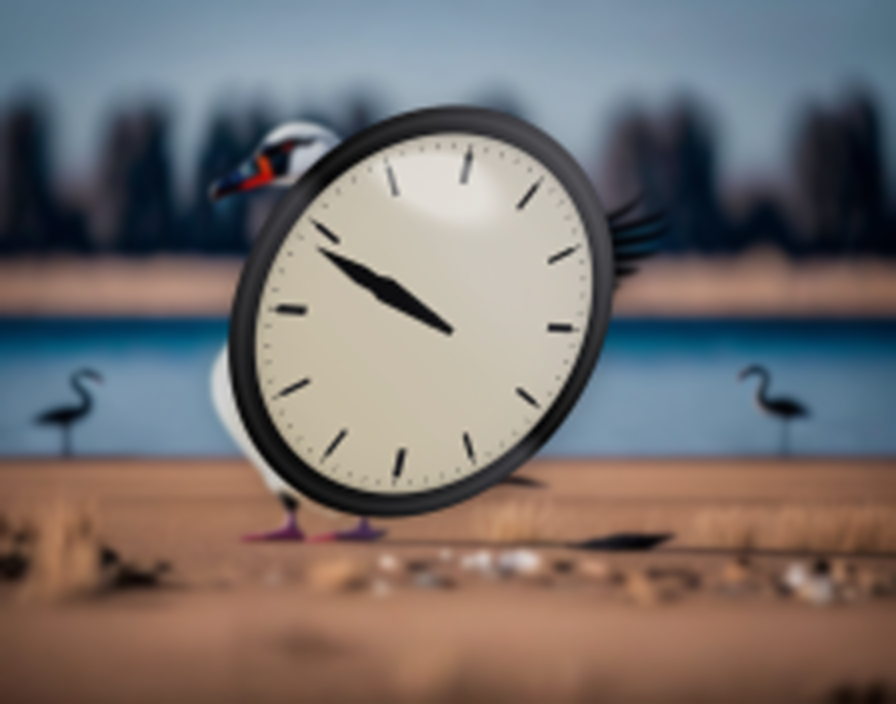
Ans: 9:49
